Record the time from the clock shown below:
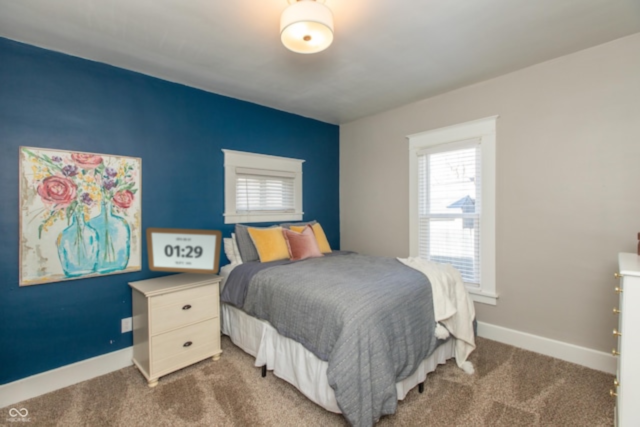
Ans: 1:29
